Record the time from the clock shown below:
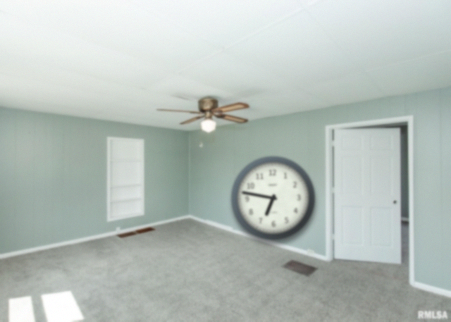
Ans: 6:47
